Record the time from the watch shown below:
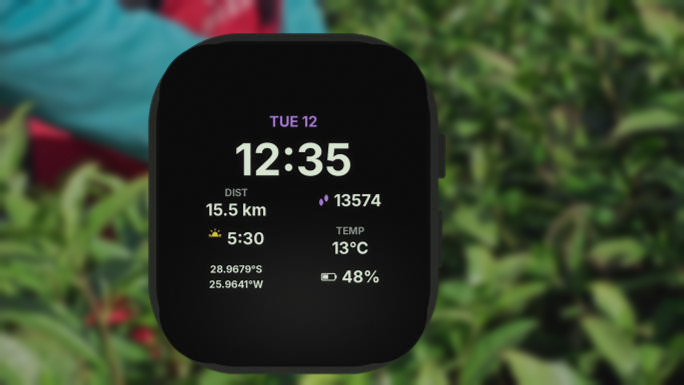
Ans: 12:35
